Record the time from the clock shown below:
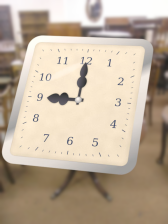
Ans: 9:00
